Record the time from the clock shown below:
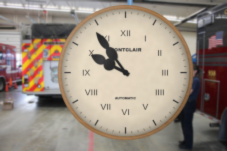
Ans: 9:54
